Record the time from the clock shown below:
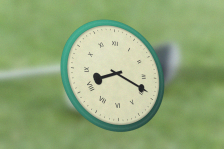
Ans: 8:19
